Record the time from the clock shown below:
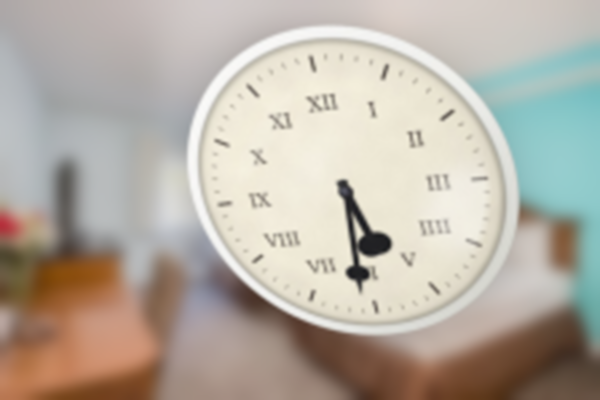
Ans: 5:31
